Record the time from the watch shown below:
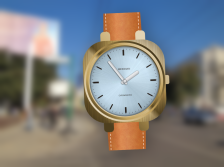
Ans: 1:54
